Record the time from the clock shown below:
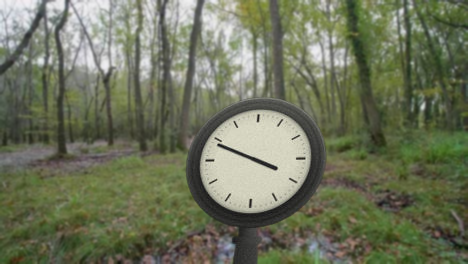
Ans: 3:49
